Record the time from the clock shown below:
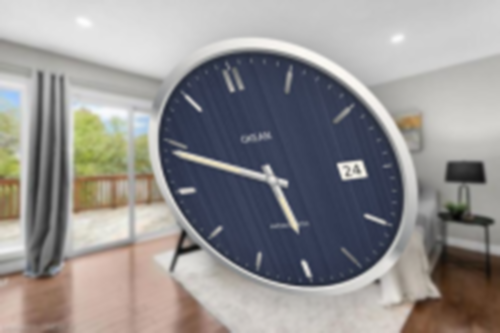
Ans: 5:49
